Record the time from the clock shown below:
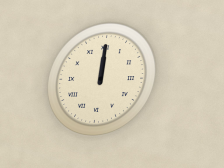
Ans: 12:00
